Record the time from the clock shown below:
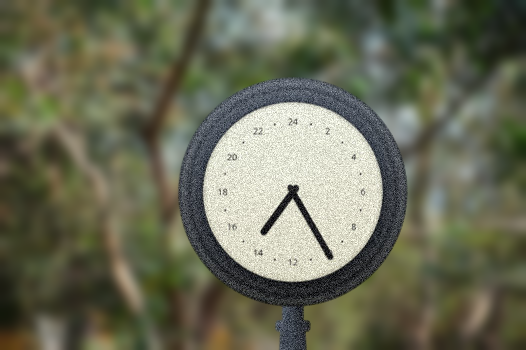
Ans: 14:25
